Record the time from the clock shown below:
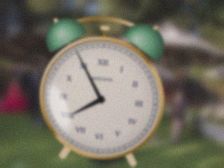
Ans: 7:55
